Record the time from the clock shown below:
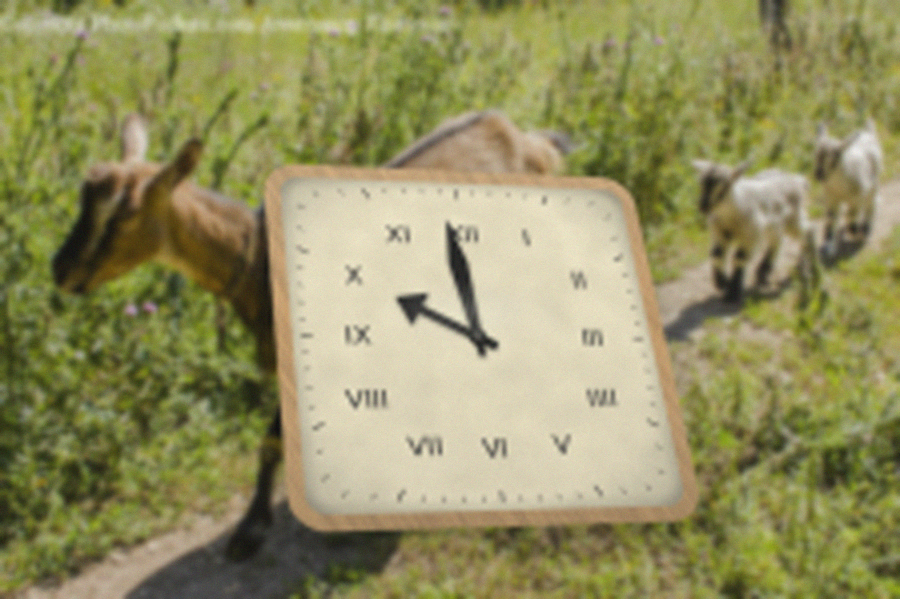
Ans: 9:59
